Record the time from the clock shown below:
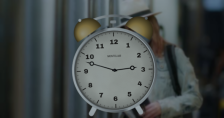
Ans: 2:48
